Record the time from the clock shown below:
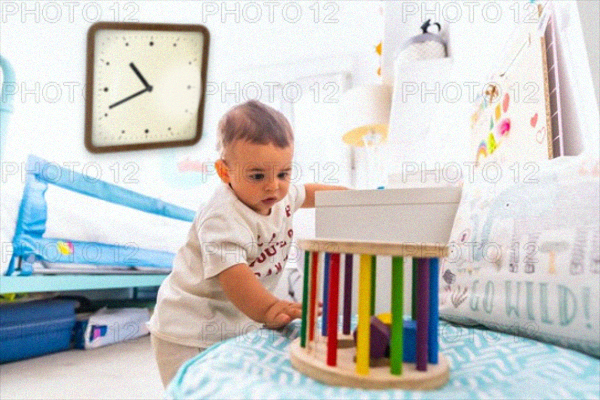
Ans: 10:41
